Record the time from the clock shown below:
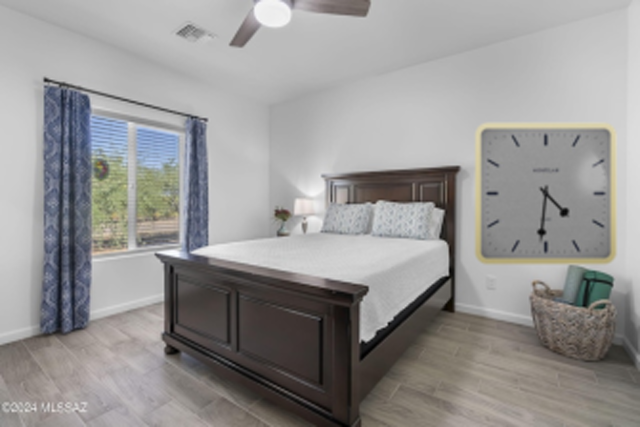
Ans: 4:31
